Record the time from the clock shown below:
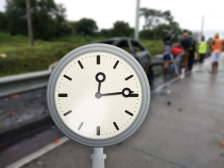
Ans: 12:14
